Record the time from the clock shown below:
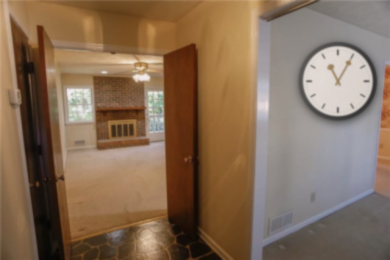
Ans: 11:05
